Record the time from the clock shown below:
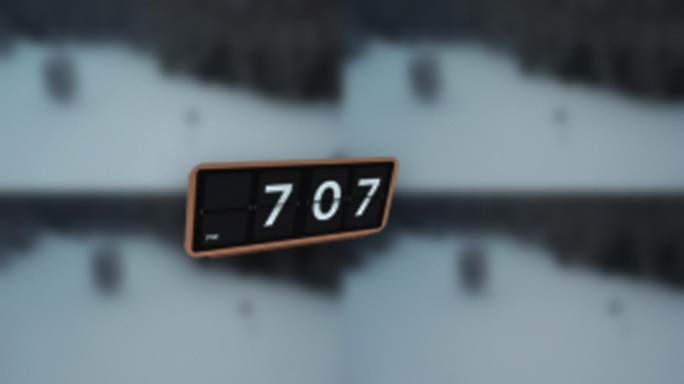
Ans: 7:07
